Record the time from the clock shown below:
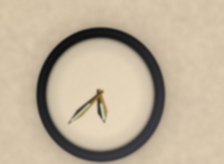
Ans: 5:38
